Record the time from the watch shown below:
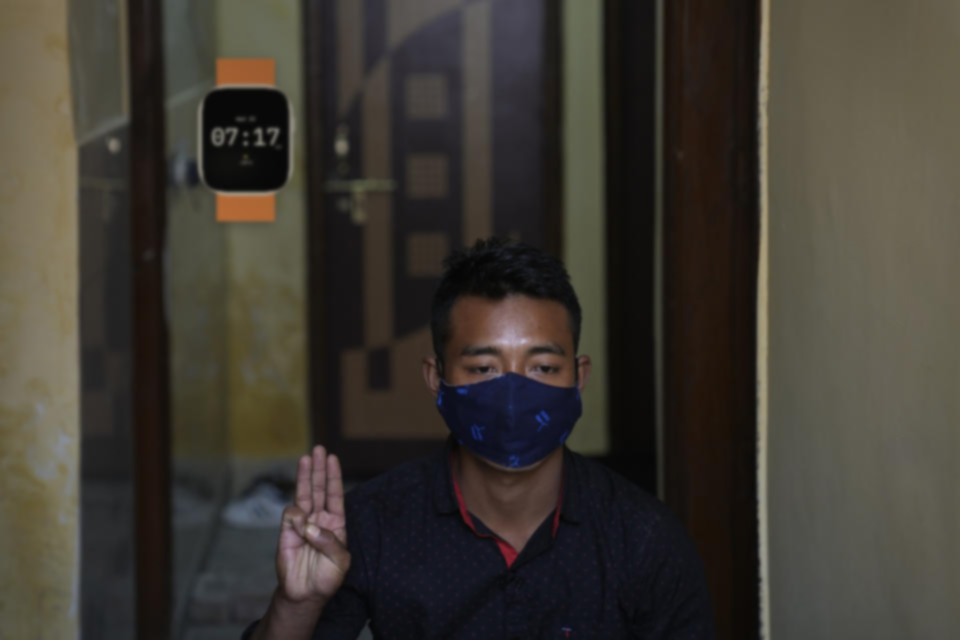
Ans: 7:17
